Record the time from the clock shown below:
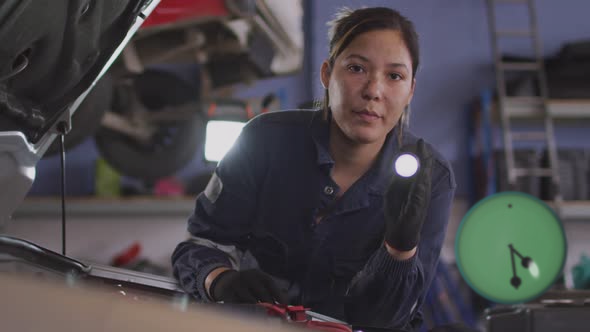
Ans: 4:29
